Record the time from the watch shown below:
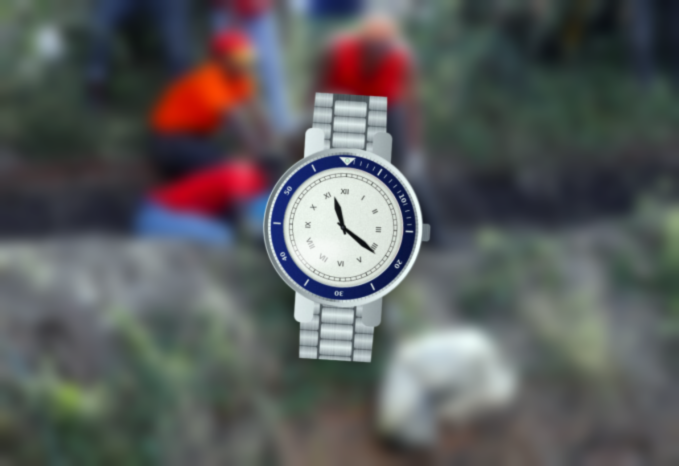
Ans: 11:21
